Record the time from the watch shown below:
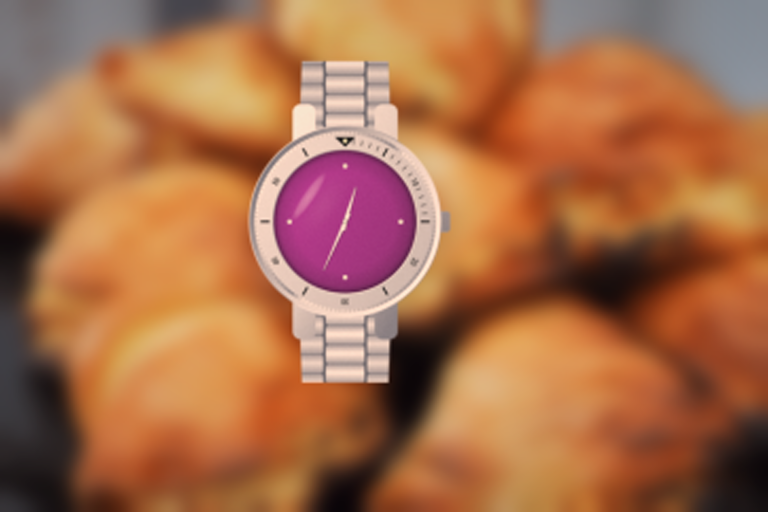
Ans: 12:34
